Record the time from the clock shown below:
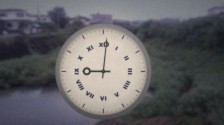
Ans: 9:01
